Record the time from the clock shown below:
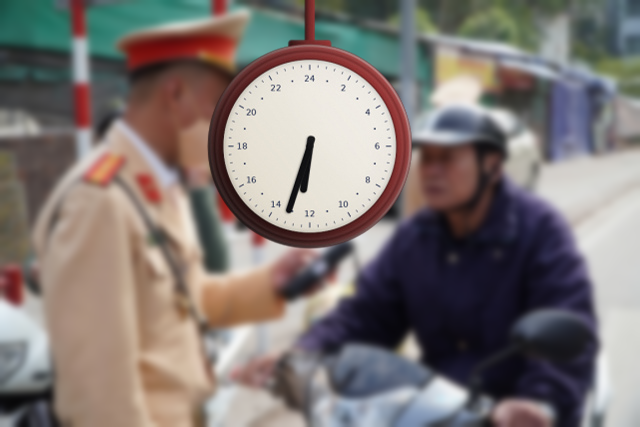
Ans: 12:33
